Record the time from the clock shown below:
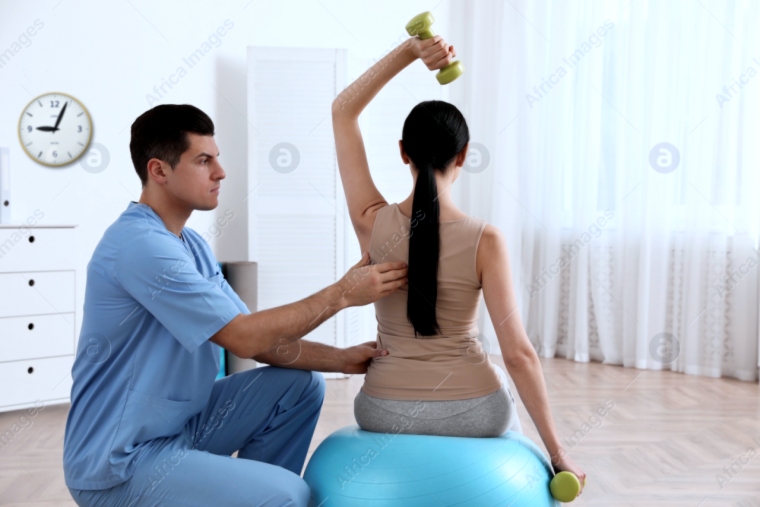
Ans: 9:04
